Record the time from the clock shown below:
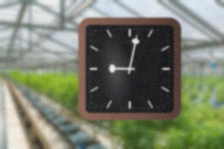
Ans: 9:02
